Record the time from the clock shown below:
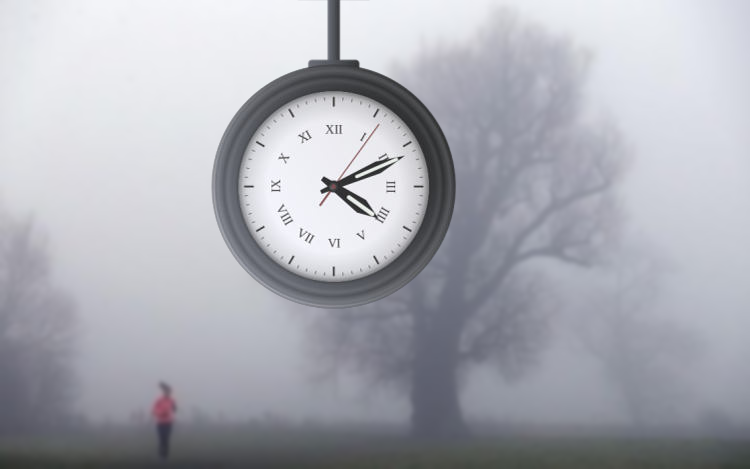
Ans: 4:11:06
